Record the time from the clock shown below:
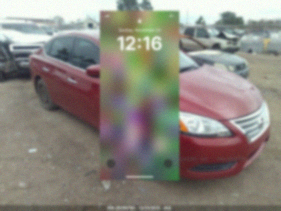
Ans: 12:16
